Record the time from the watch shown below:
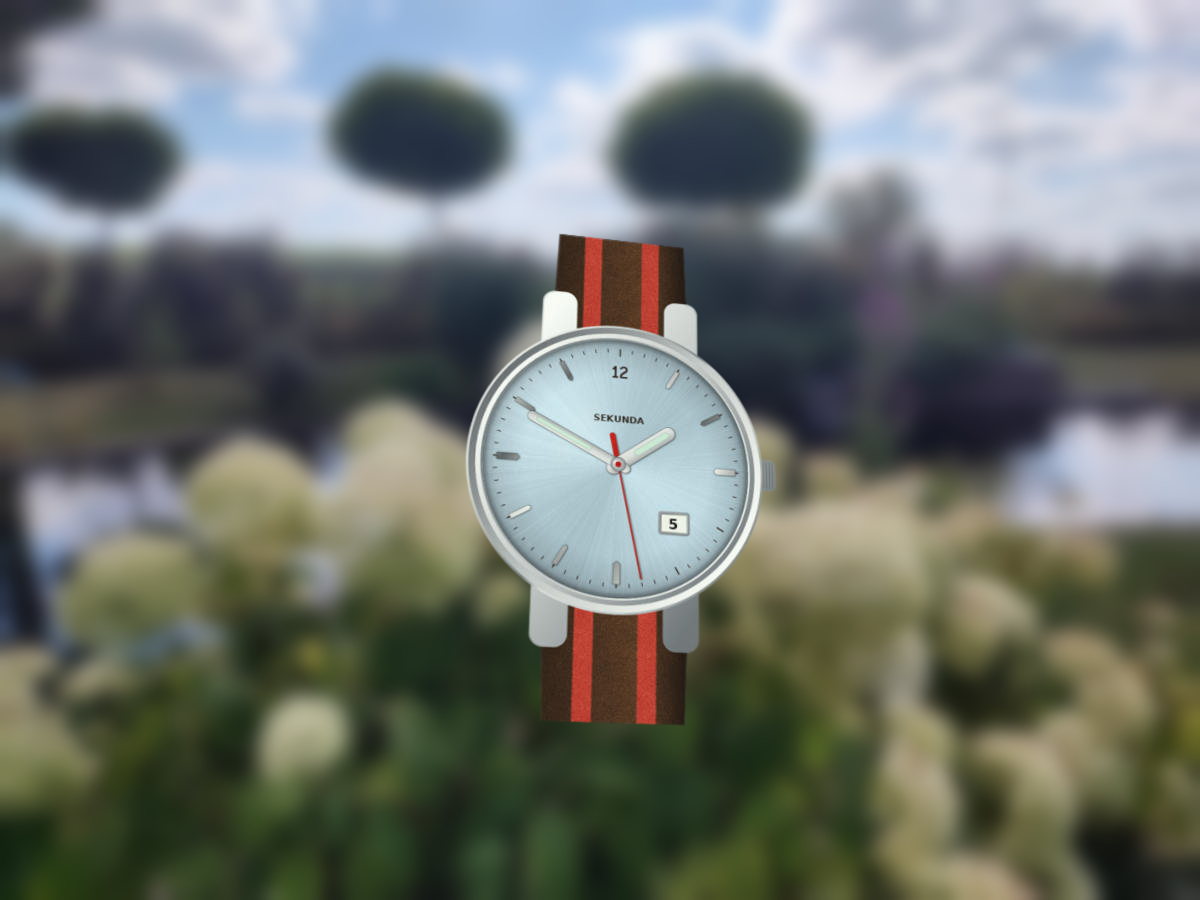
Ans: 1:49:28
